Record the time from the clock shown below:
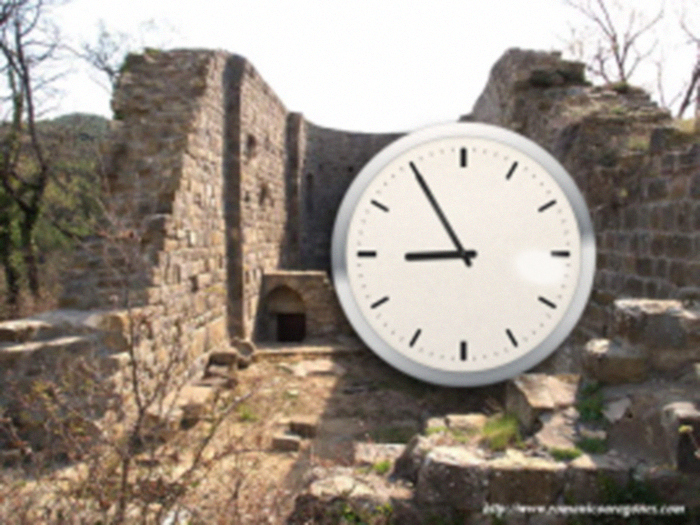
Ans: 8:55
